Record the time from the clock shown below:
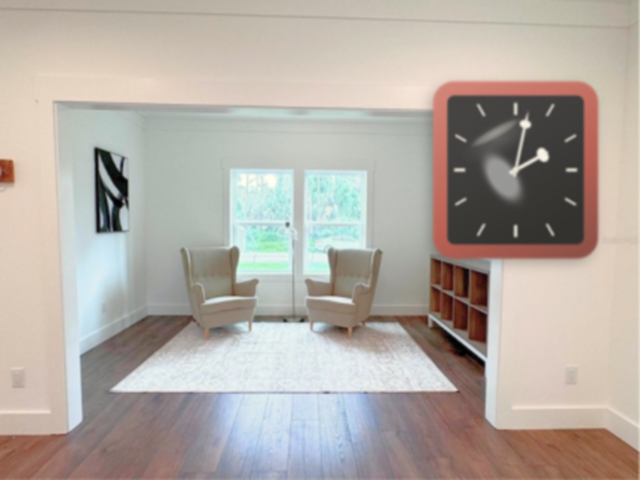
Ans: 2:02
